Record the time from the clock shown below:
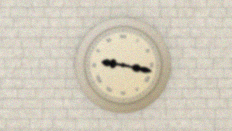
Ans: 9:17
